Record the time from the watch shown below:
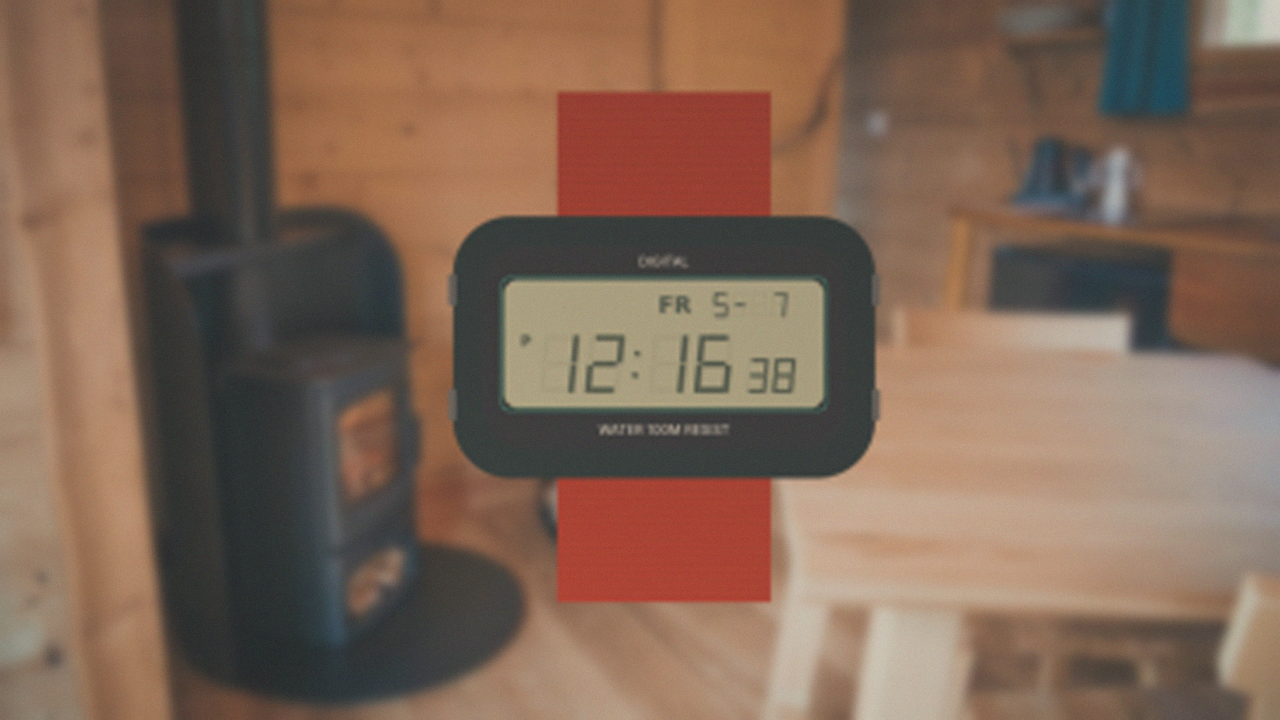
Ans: 12:16:38
